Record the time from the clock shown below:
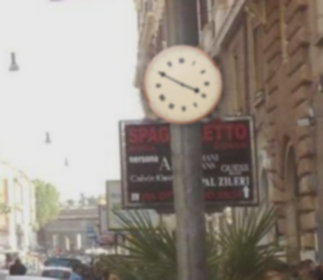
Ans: 3:50
